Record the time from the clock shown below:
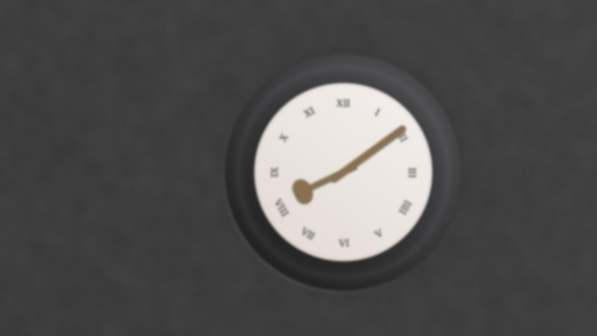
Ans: 8:09
